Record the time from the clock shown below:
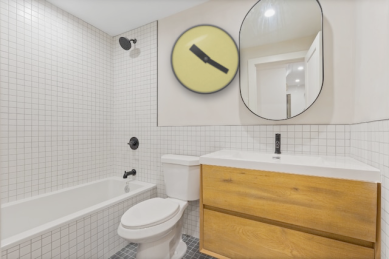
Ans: 10:20
